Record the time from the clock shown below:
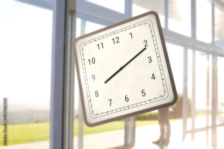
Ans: 8:11
